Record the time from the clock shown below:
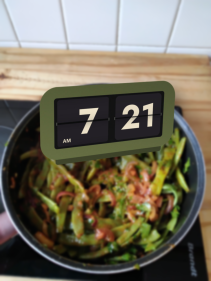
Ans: 7:21
